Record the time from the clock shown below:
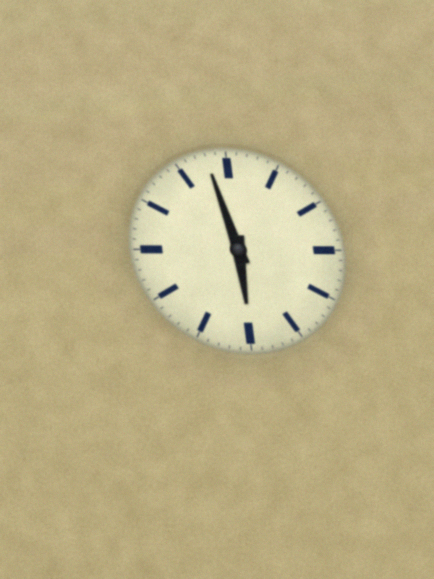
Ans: 5:58
